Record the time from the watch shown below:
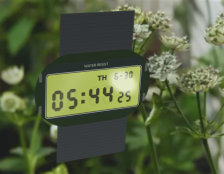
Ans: 5:44:25
